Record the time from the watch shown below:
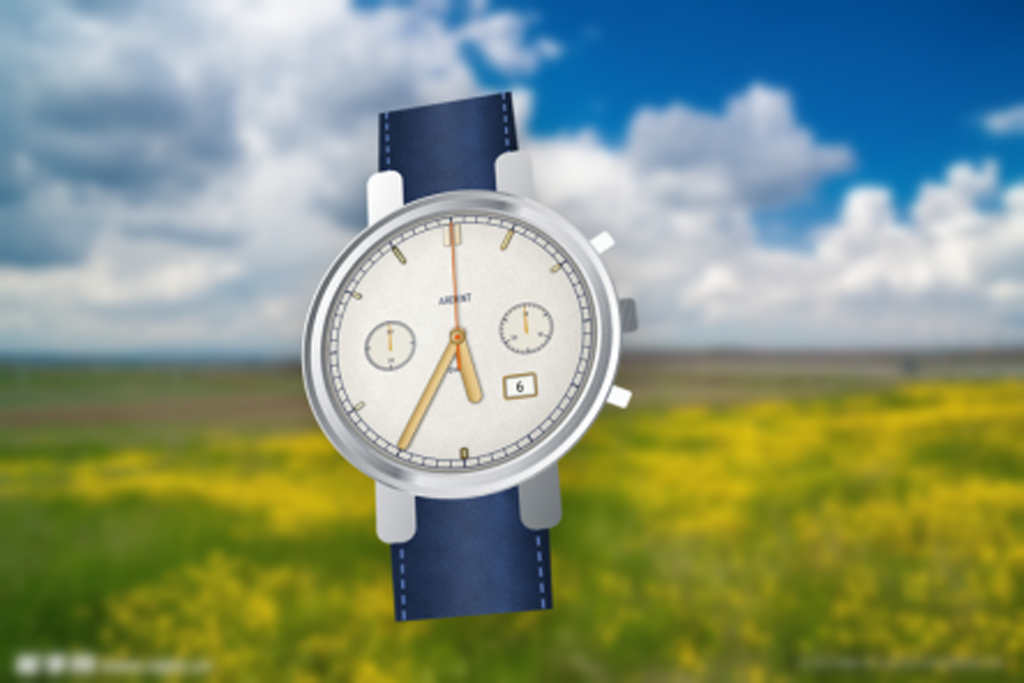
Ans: 5:35
